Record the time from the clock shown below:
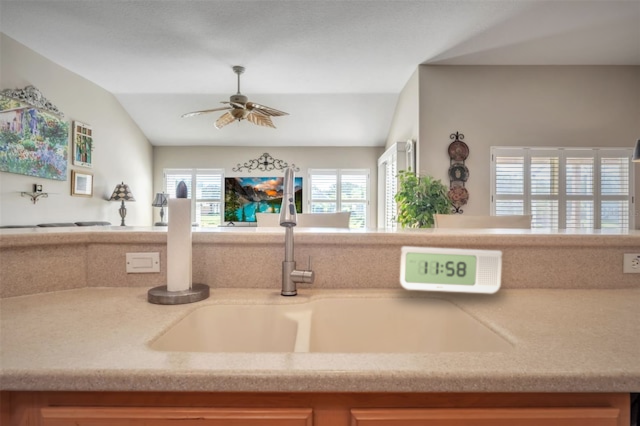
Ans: 11:58
